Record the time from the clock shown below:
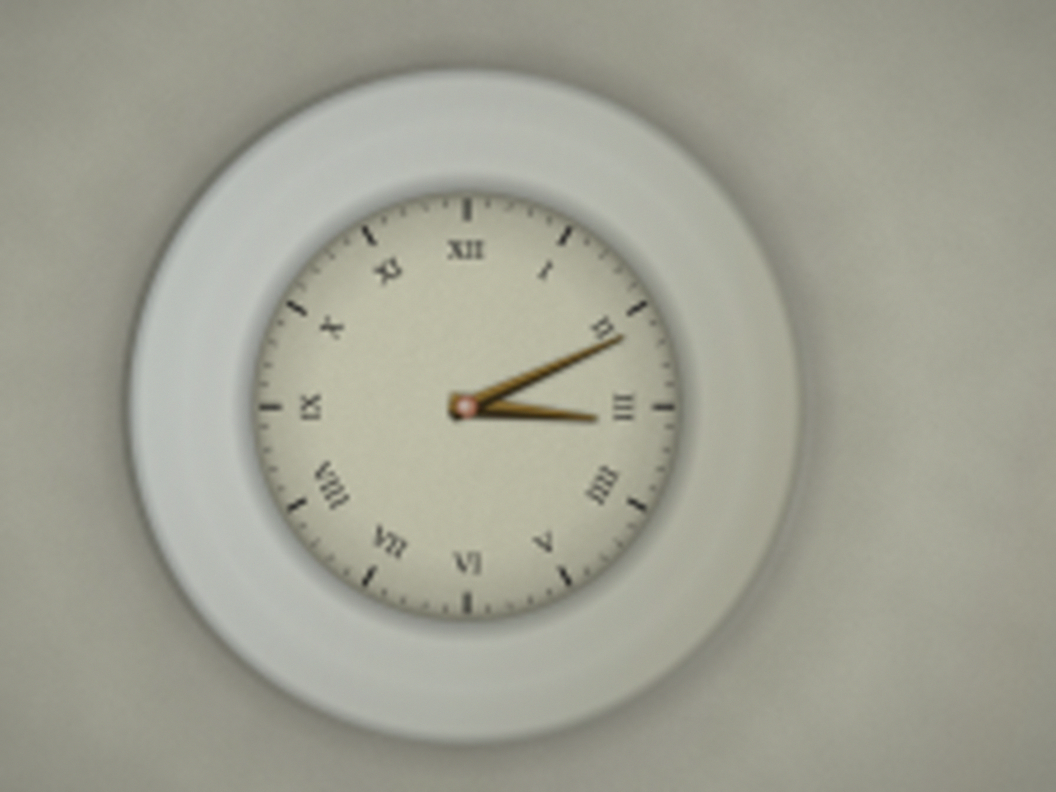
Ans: 3:11
